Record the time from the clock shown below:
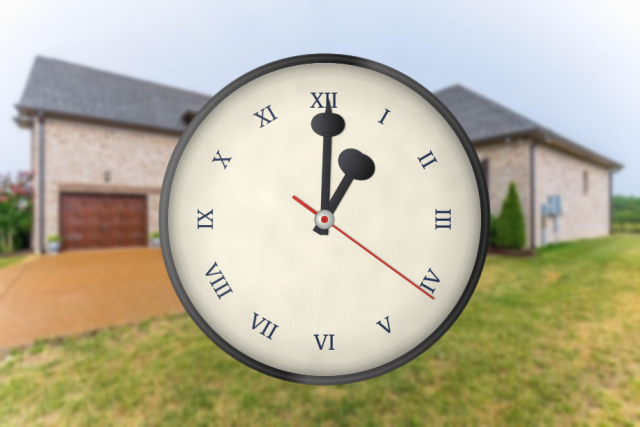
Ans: 1:00:21
